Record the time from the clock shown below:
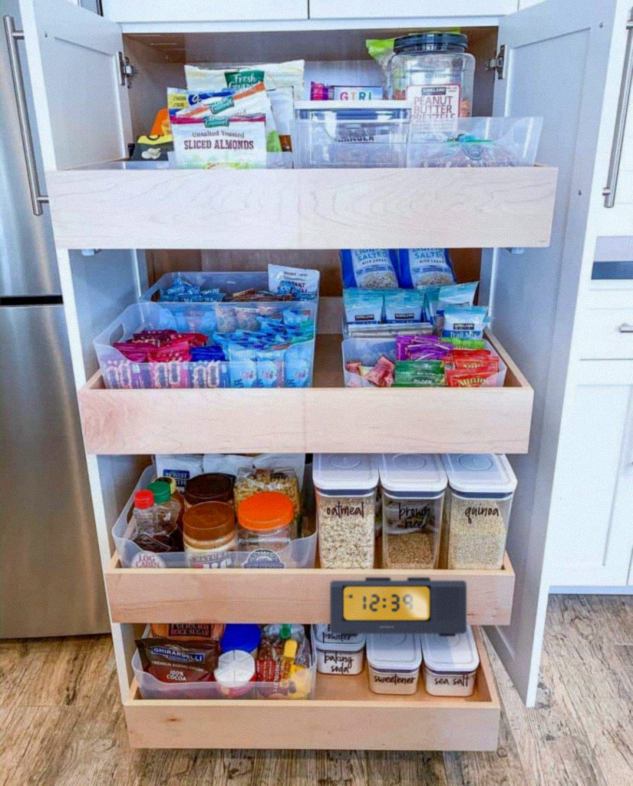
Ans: 12:39
